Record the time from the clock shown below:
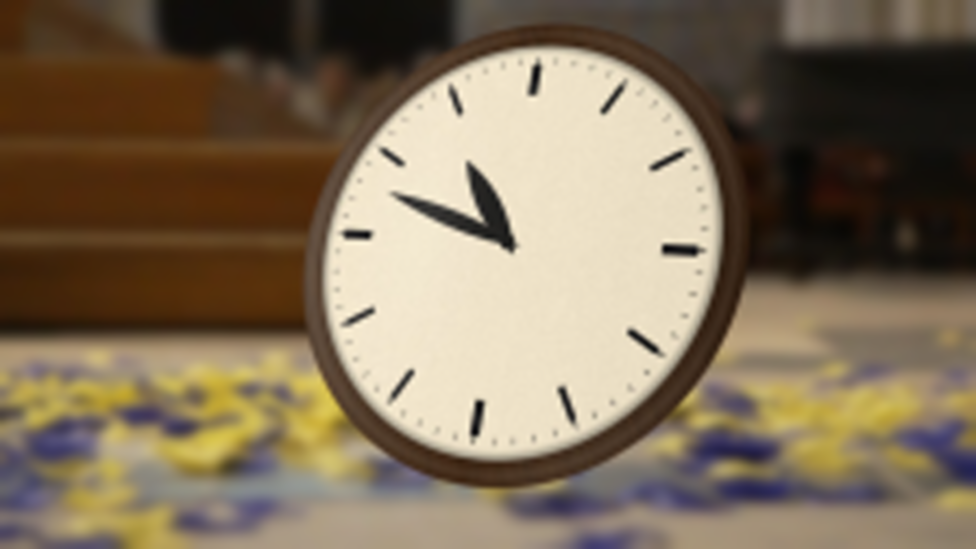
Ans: 10:48
